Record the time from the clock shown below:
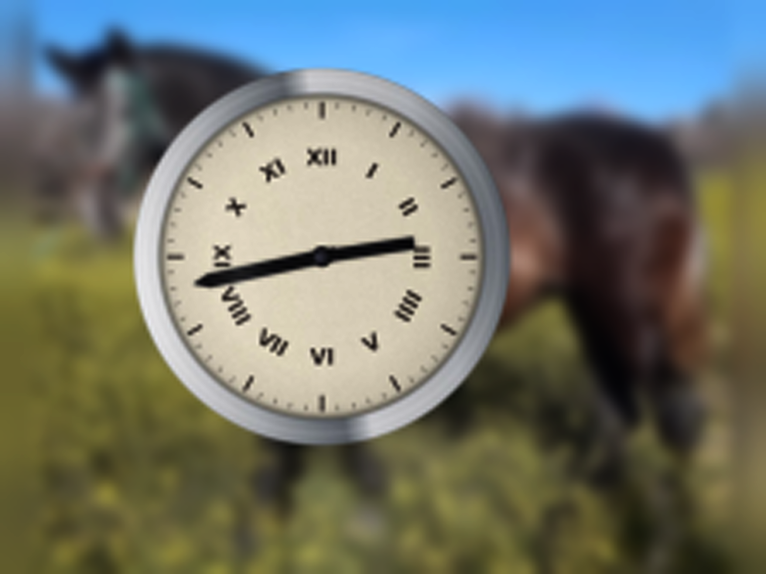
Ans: 2:43
